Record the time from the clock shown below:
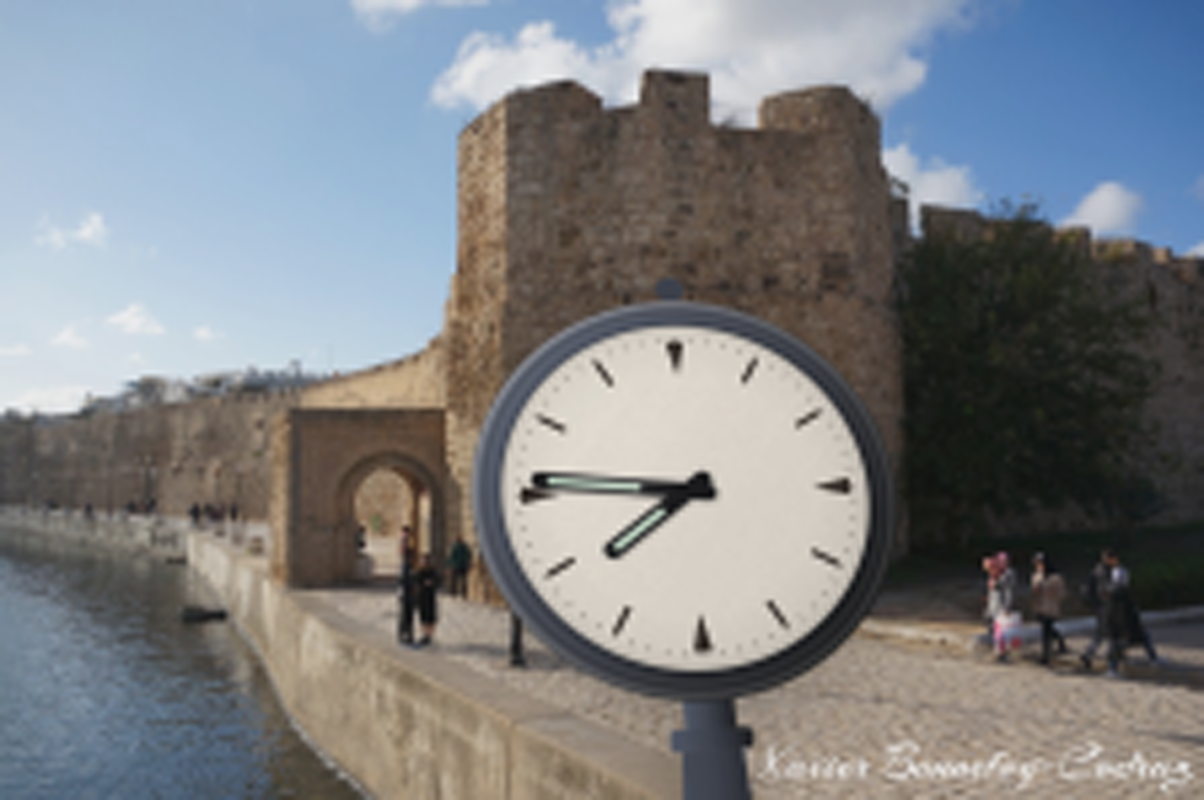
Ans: 7:46
